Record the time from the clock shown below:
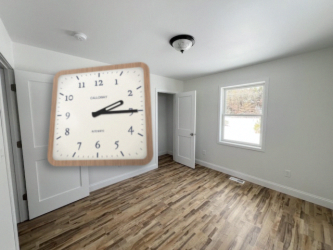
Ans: 2:15
